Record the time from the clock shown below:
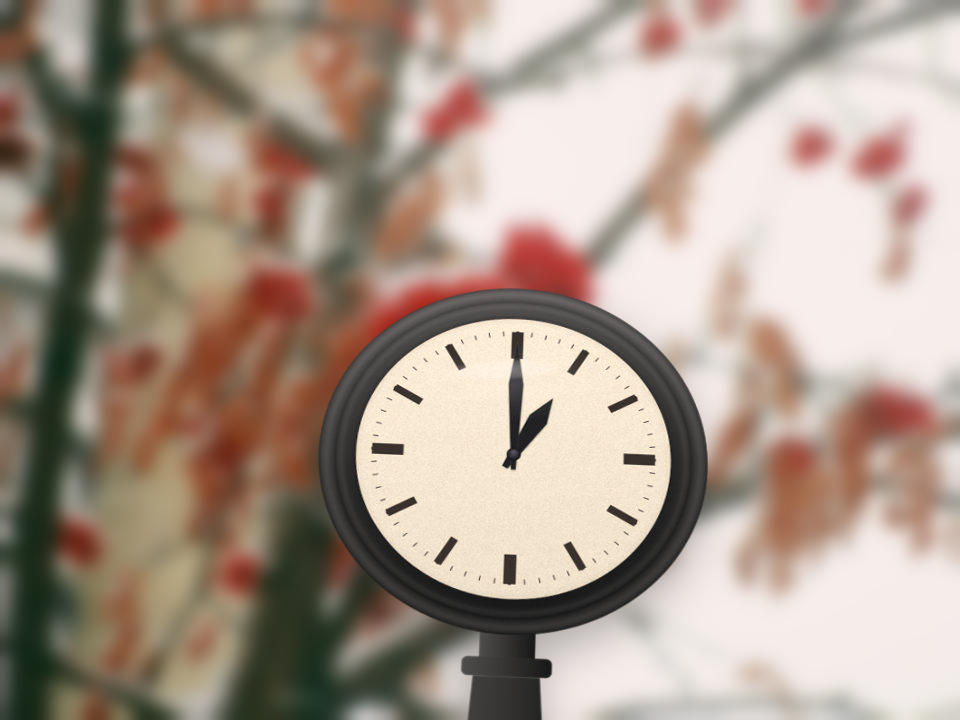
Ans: 1:00
